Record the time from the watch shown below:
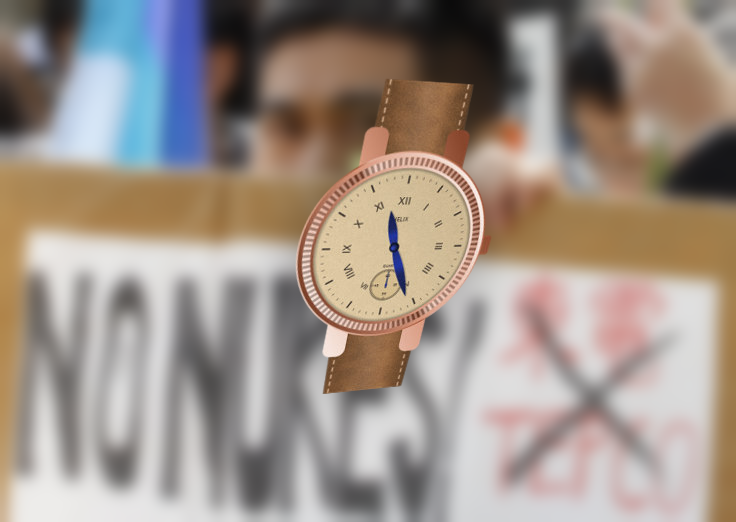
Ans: 11:26
